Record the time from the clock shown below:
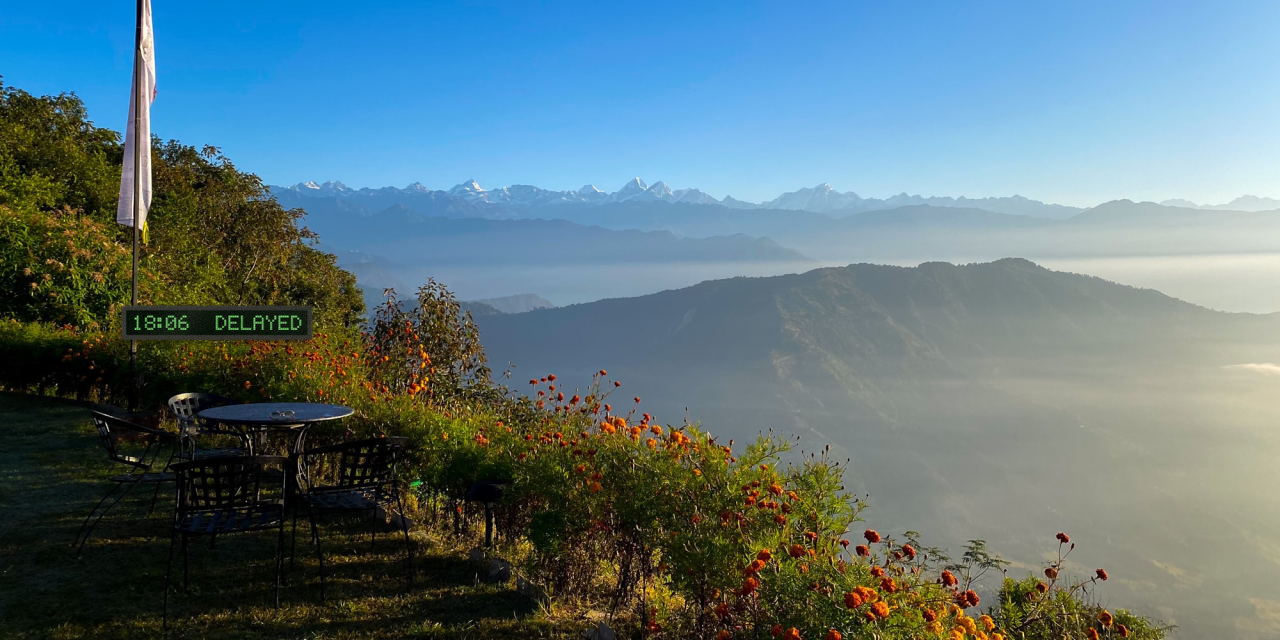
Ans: 18:06
